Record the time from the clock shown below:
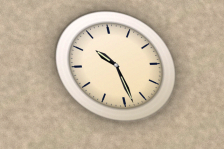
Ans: 10:28
